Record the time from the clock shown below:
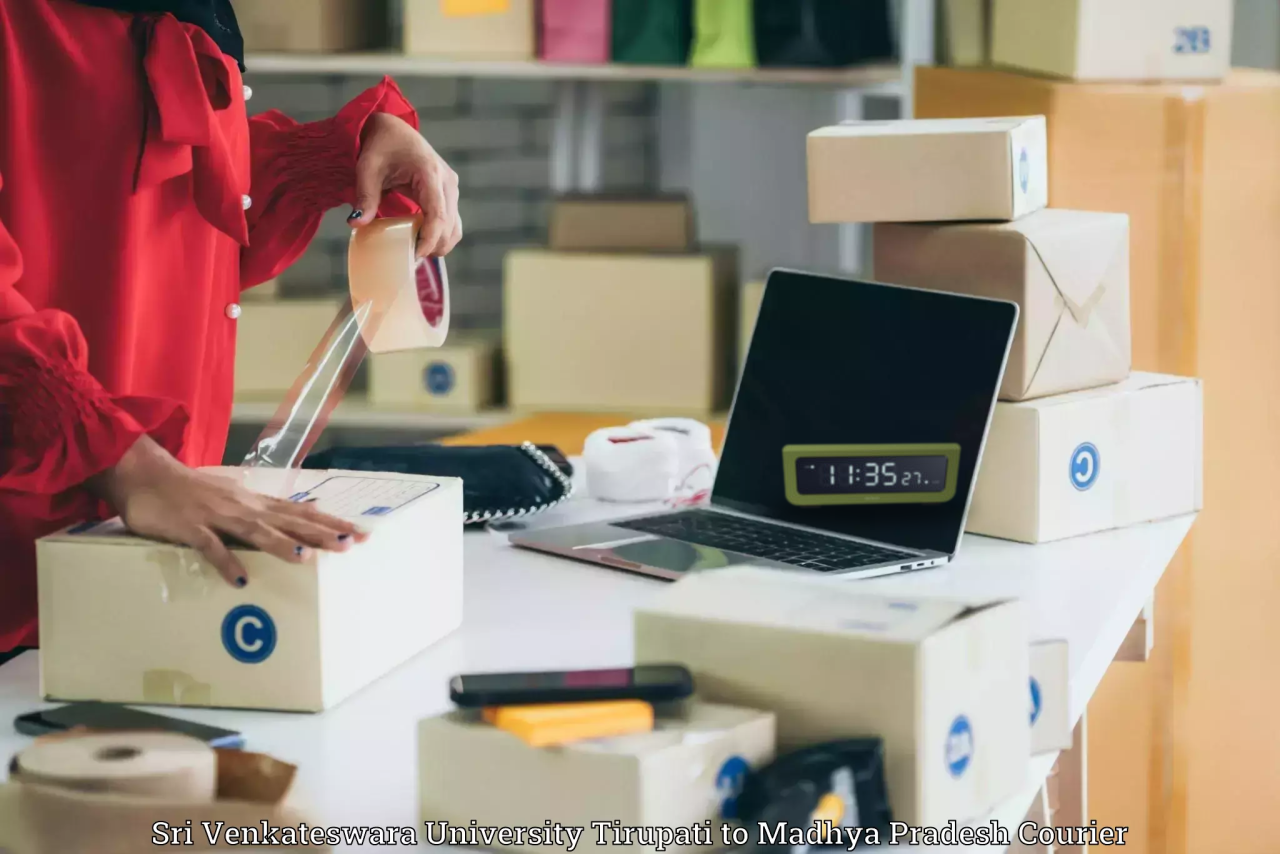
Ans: 11:35:27
